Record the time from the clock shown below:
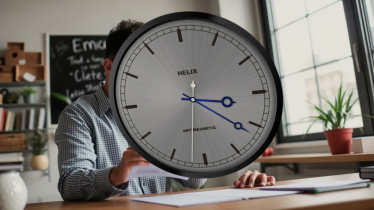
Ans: 3:21:32
